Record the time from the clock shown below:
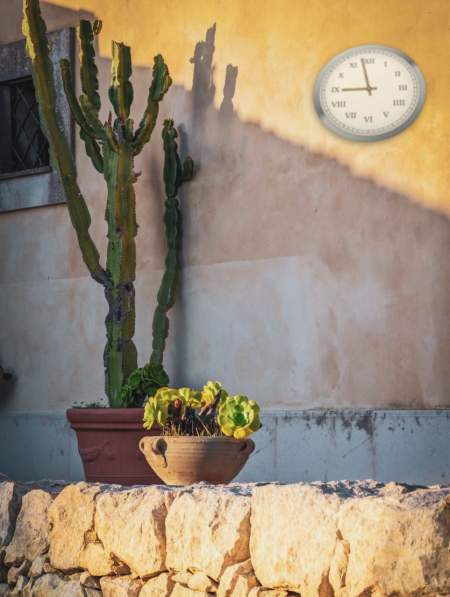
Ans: 8:58
